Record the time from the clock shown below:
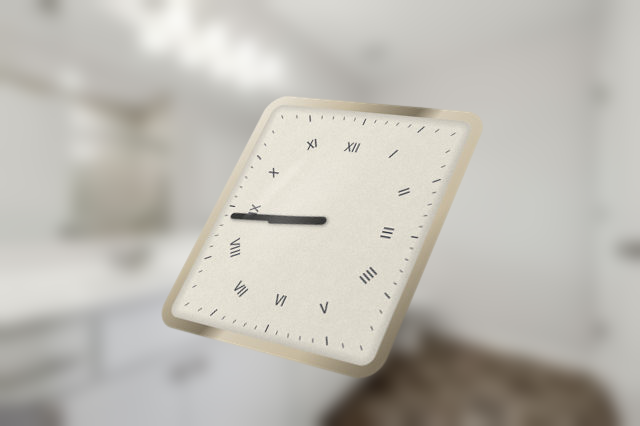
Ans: 8:44
